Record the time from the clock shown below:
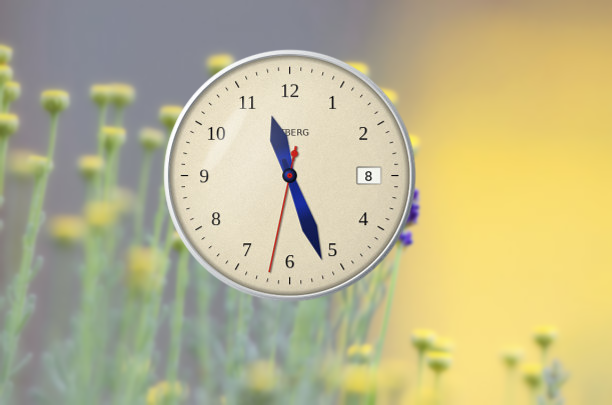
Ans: 11:26:32
